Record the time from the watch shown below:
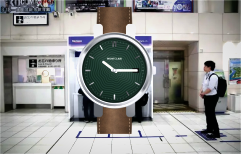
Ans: 10:15
